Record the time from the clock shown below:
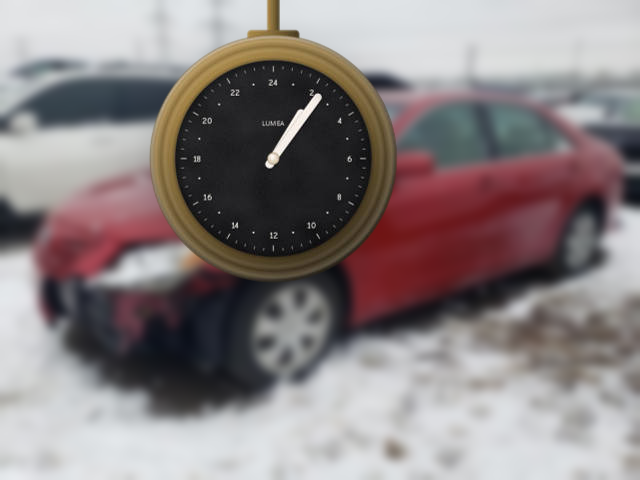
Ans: 2:06
